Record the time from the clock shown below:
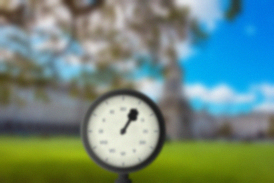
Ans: 1:05
